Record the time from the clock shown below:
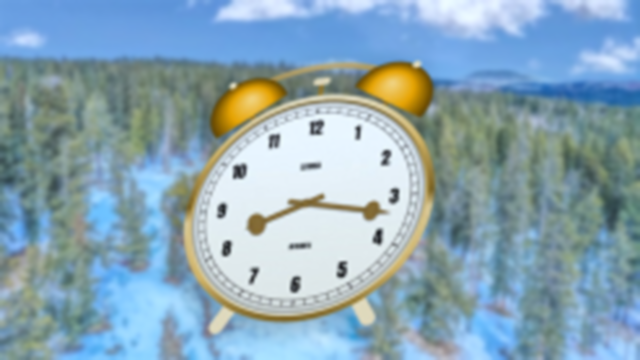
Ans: 8:17
